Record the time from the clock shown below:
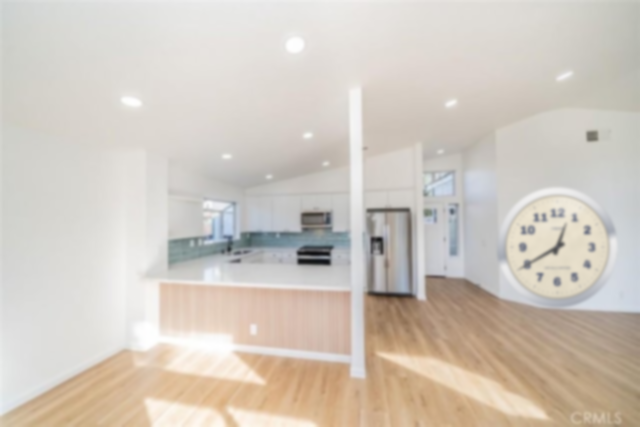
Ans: 12:40
